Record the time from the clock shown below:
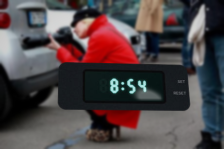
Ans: 8:54
